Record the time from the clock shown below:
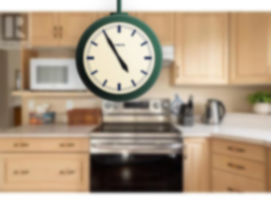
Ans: 4:55
